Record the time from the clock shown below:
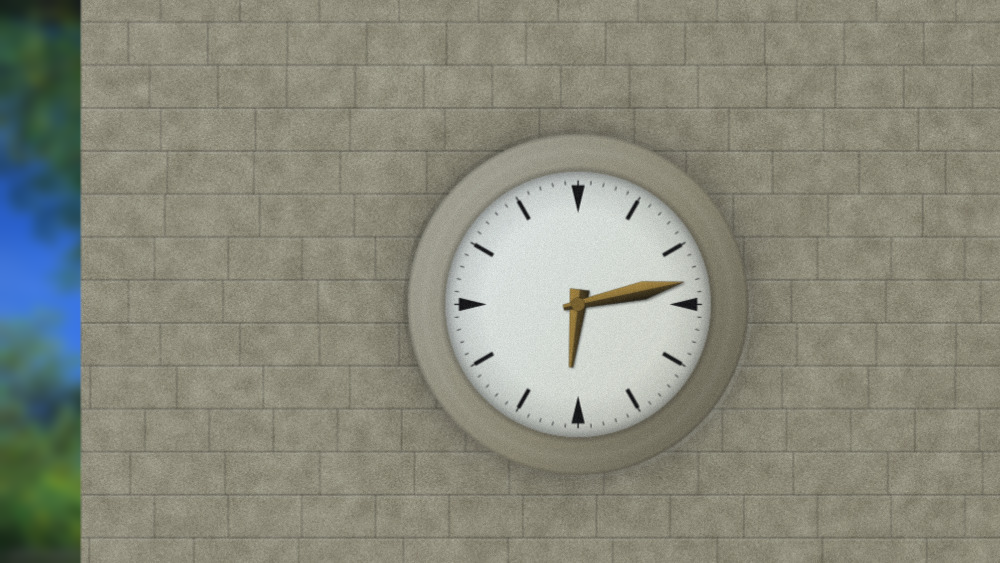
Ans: 6:13
